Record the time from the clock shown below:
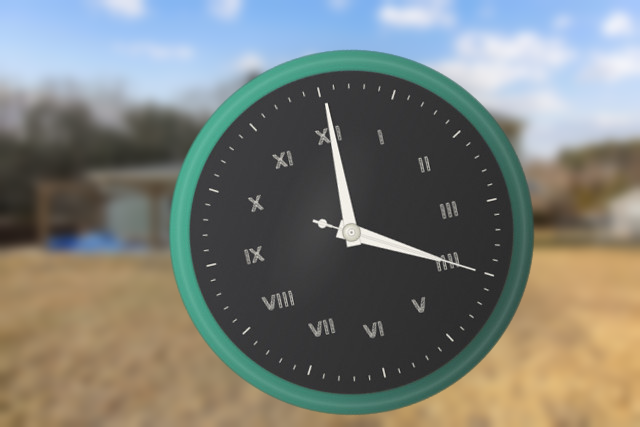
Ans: 4:00:20
